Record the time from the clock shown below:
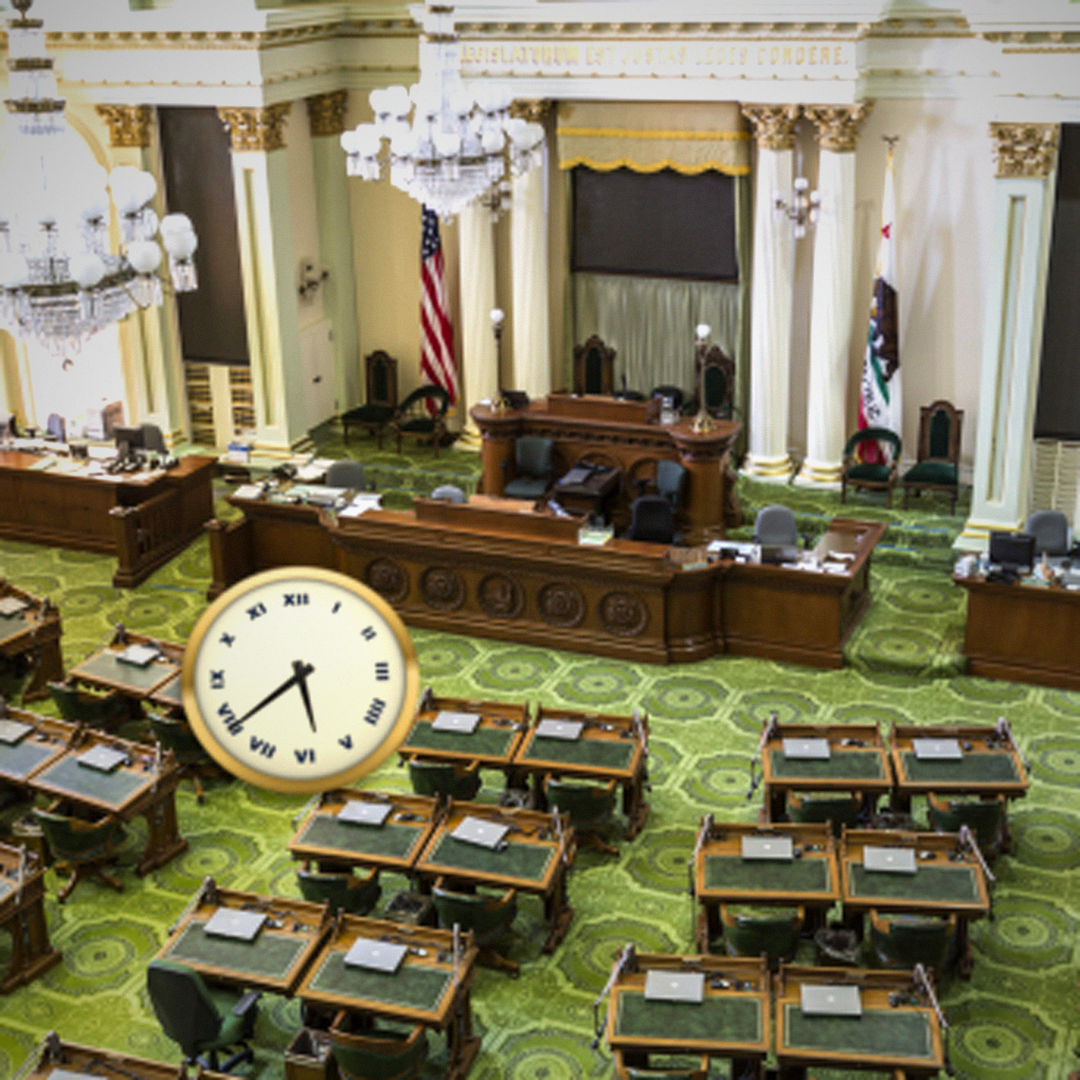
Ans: 5:39
